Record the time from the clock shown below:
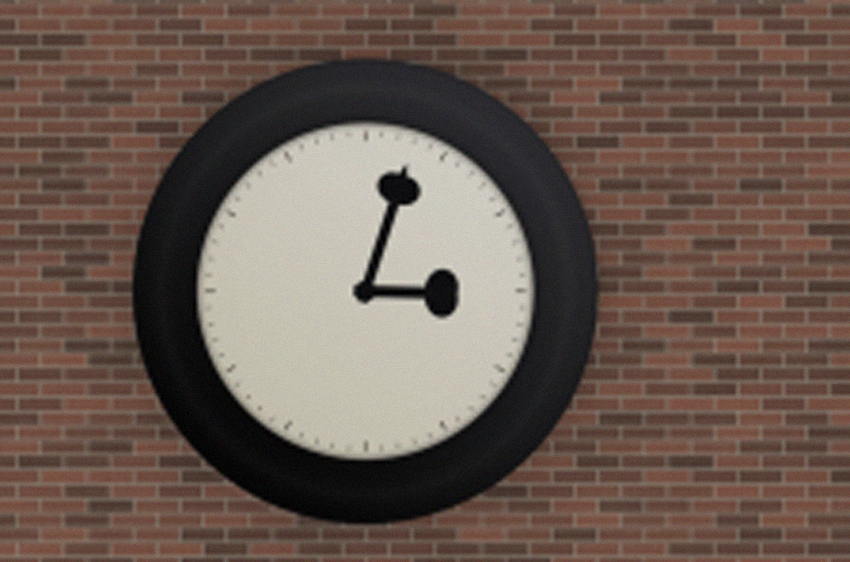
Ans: 3:03
